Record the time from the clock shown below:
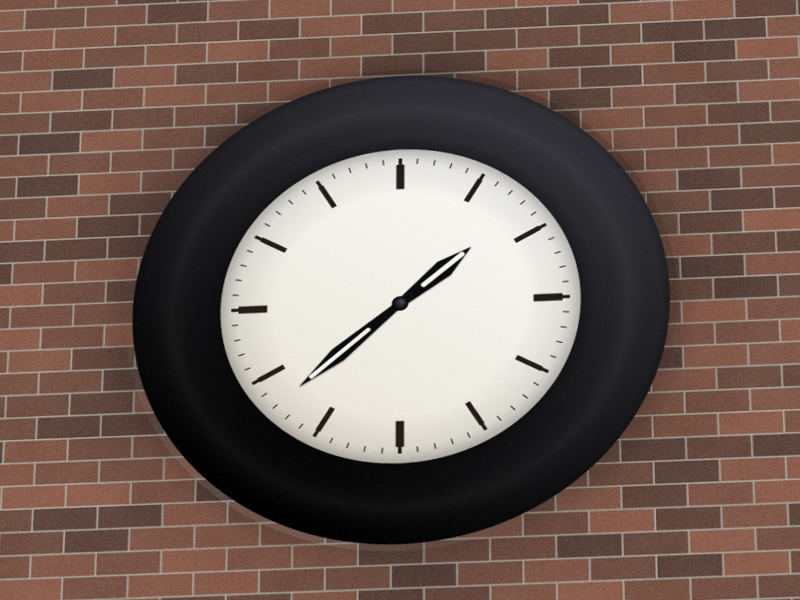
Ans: 1:38
